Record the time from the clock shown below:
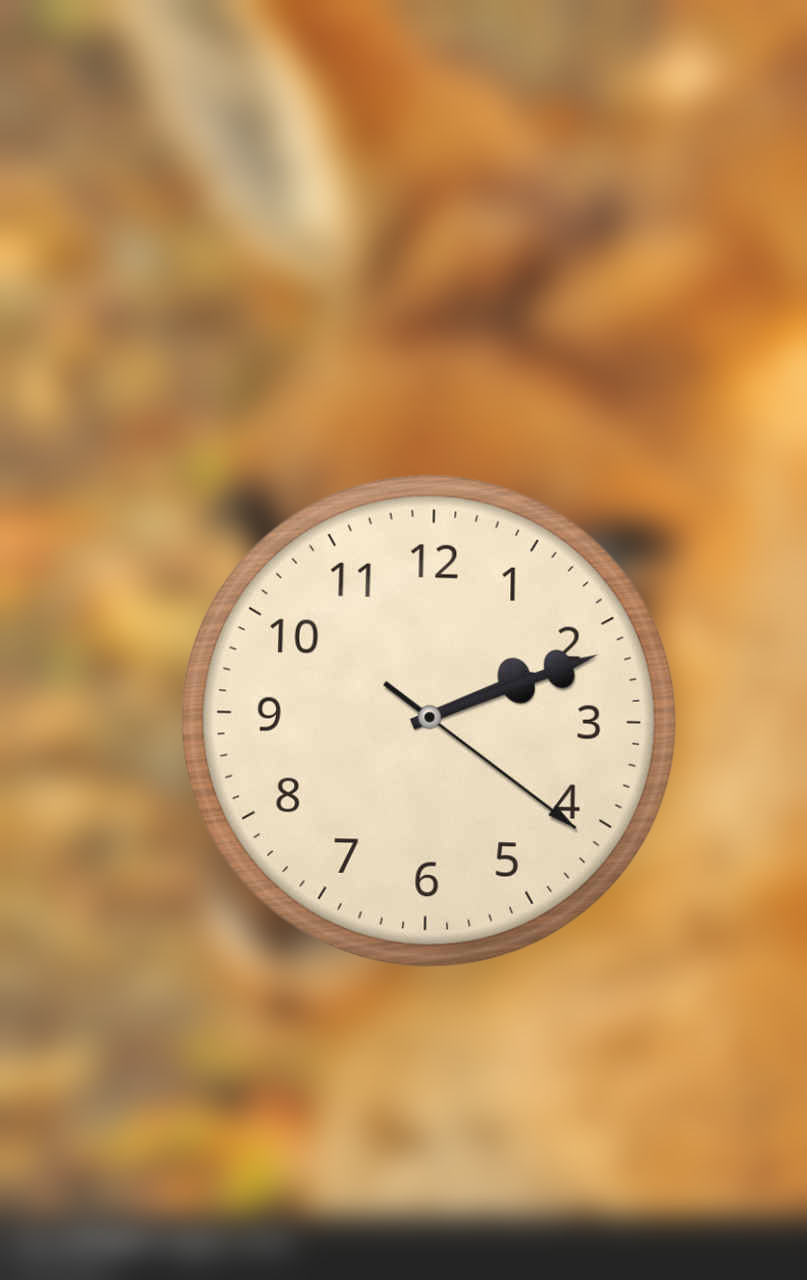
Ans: 2:11:21
